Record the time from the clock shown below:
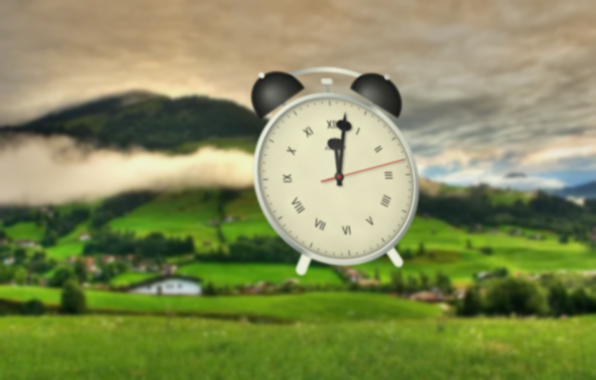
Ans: 12:02:13
